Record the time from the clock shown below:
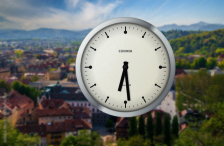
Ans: 6:29
